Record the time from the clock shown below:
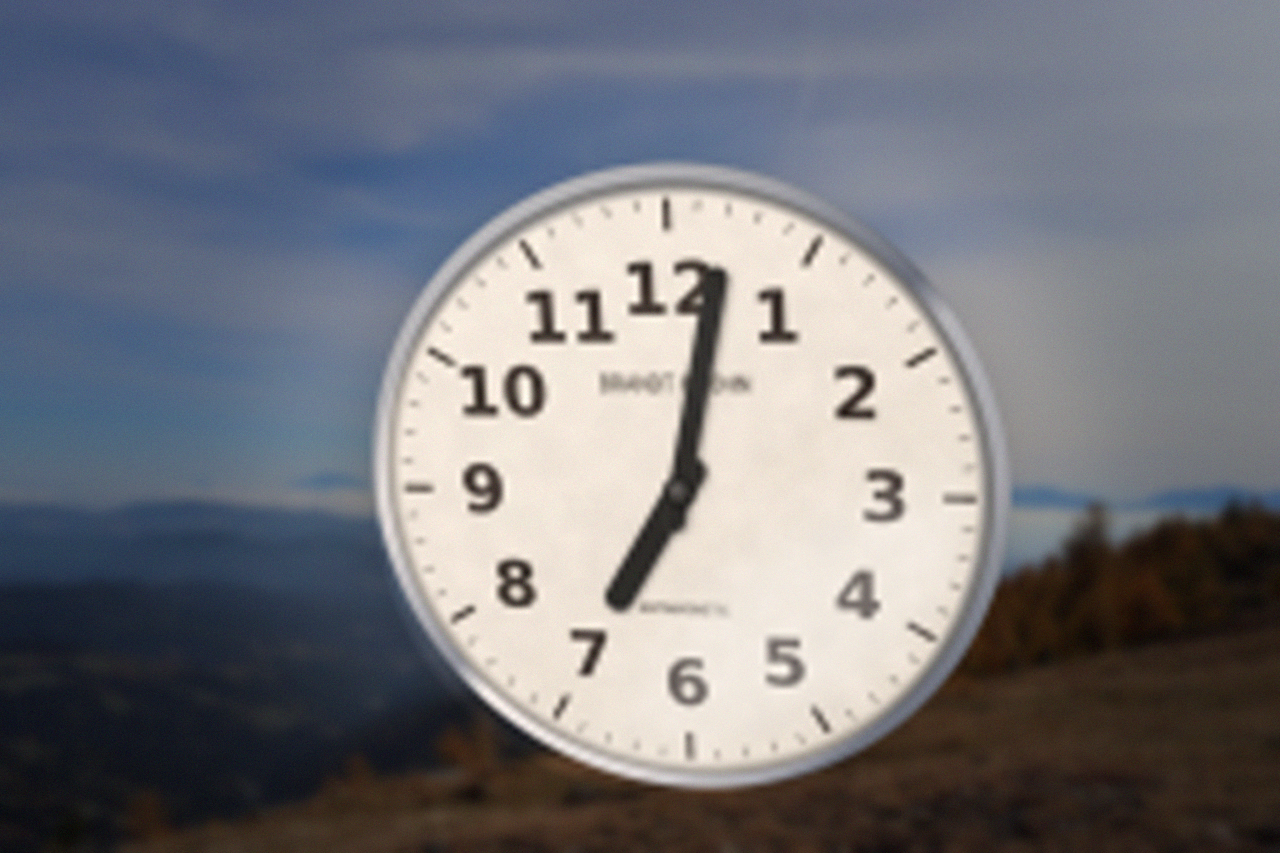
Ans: 7:02
